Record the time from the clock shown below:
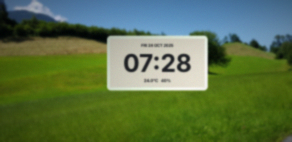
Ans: 7:28
